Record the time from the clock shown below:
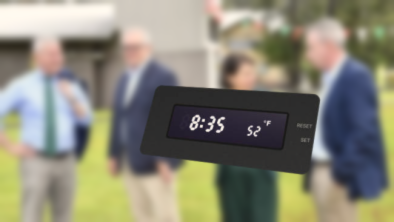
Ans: 8:35
